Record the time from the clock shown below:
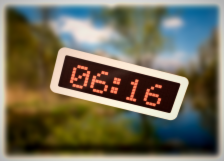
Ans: 6:16
